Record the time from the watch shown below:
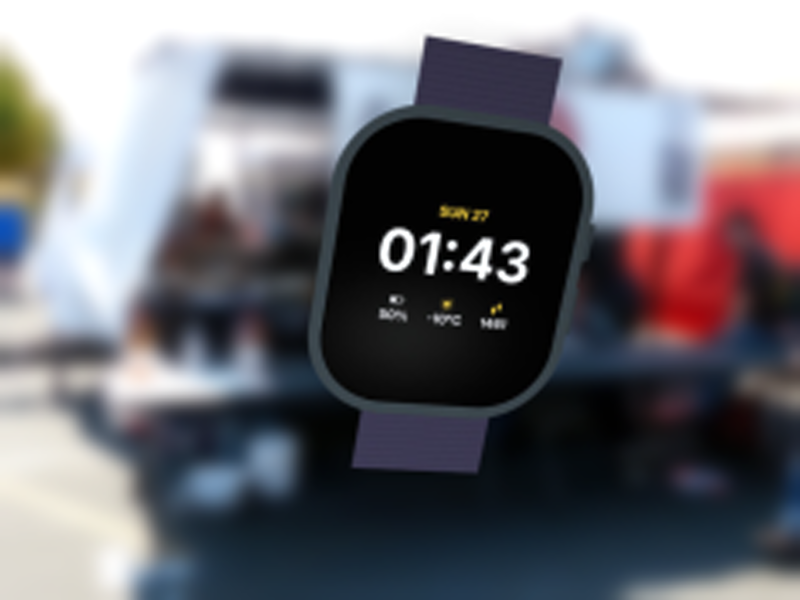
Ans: 1:43
